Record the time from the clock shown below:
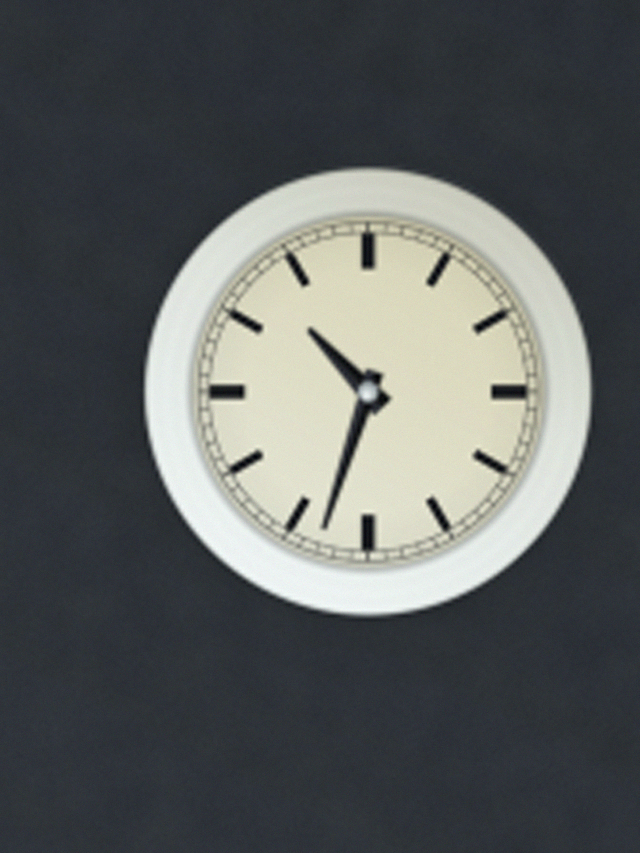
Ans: 10:33
